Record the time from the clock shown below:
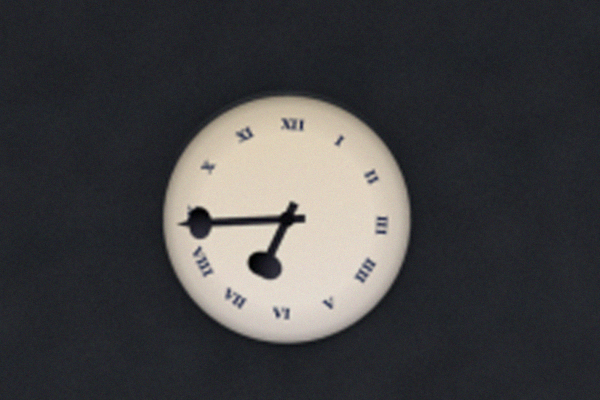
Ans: 6:44
